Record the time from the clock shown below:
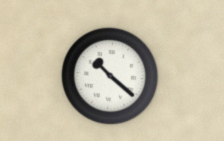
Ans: 10:21
